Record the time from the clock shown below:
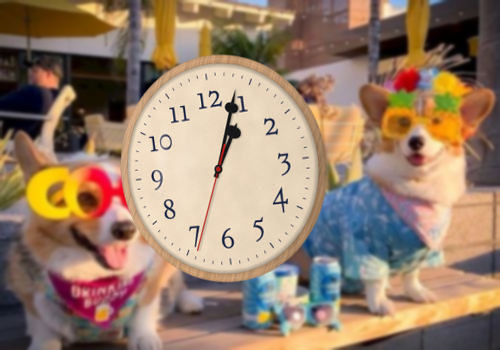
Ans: 1:03:34
